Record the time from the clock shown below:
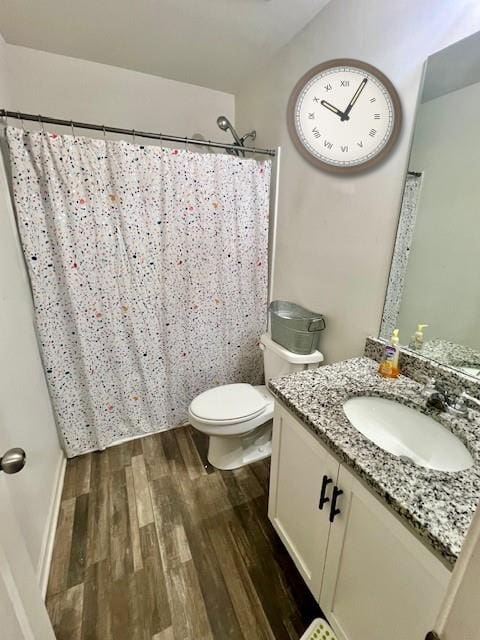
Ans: 10:05
